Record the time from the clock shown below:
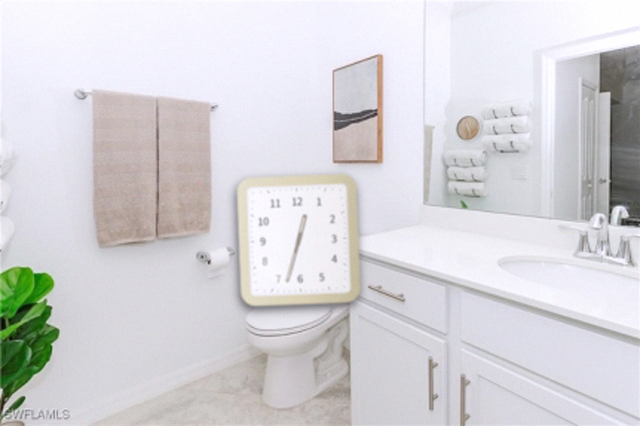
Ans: 12:33
